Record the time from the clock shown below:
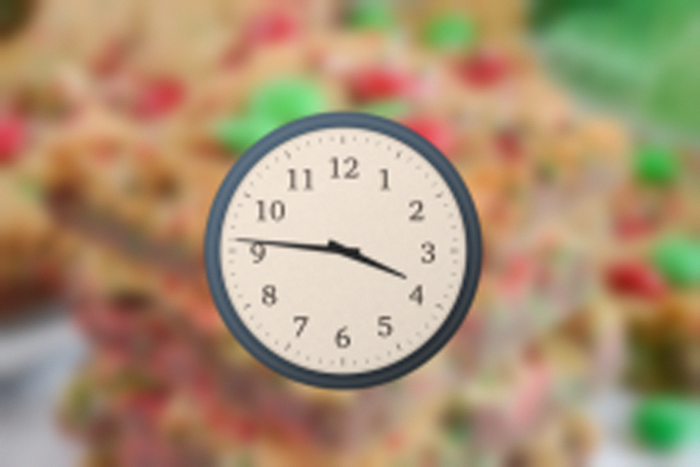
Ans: 3:46
